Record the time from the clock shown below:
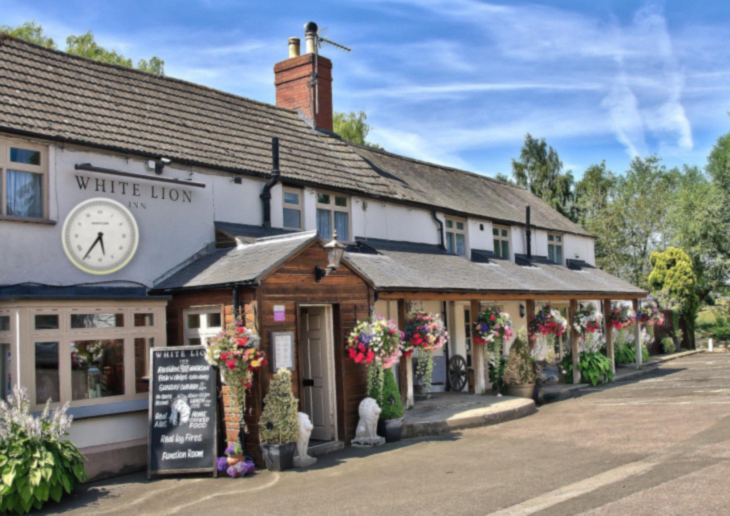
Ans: 5:36
